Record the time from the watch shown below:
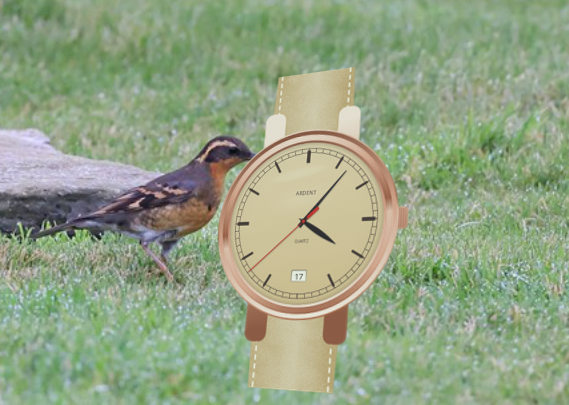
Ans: 4:06:38
